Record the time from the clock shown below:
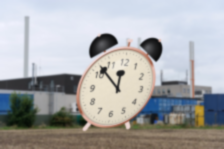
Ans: 11:52
